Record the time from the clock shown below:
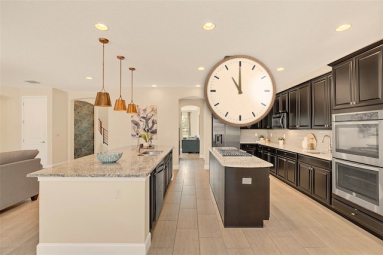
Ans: 11:00
